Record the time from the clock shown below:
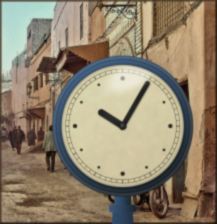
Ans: 10:05
